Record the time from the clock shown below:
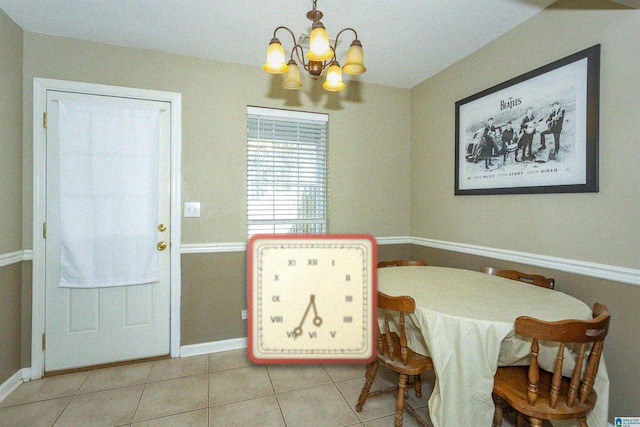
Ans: 5:34
